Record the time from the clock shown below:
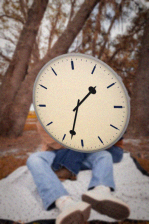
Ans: 1:33
